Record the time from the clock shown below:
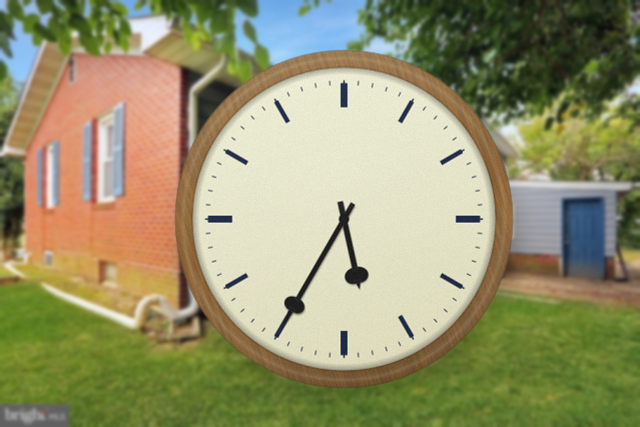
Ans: 5:35
